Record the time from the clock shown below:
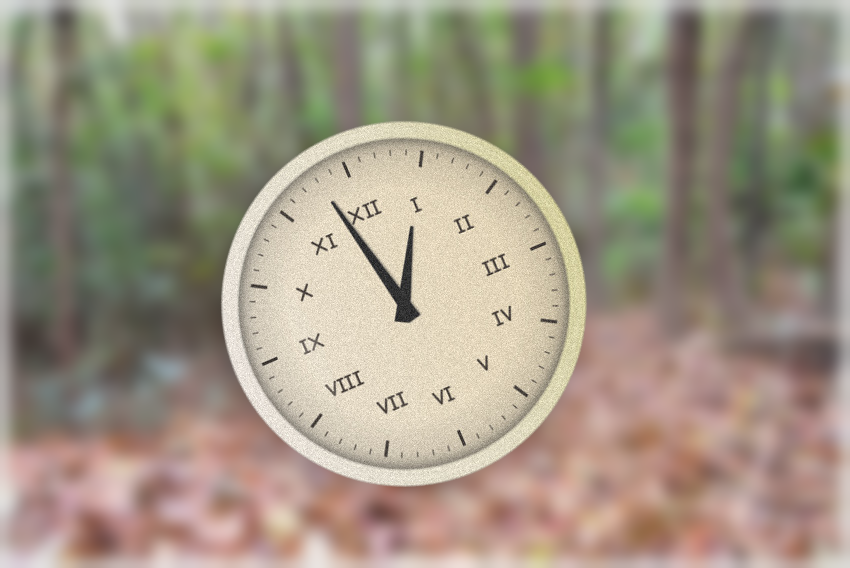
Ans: 12:58
